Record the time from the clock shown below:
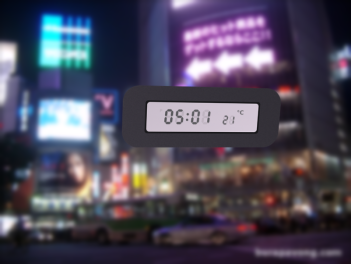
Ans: 5:01
